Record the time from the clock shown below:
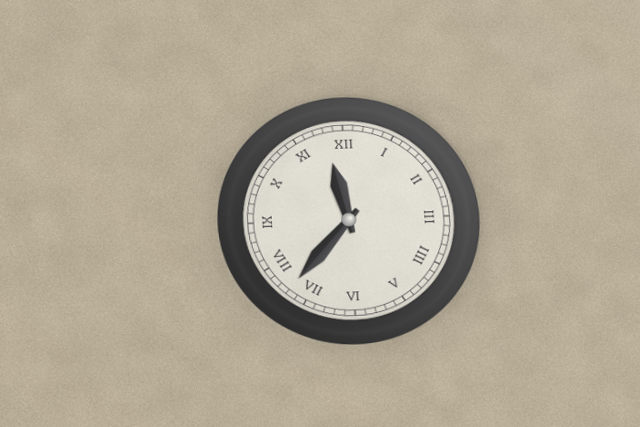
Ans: 11:37
